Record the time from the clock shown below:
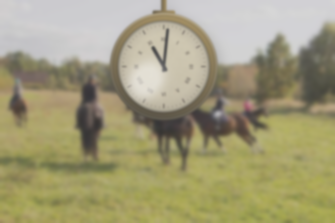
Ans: 11:01
